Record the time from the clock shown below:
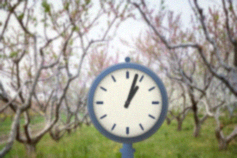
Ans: 1:03
